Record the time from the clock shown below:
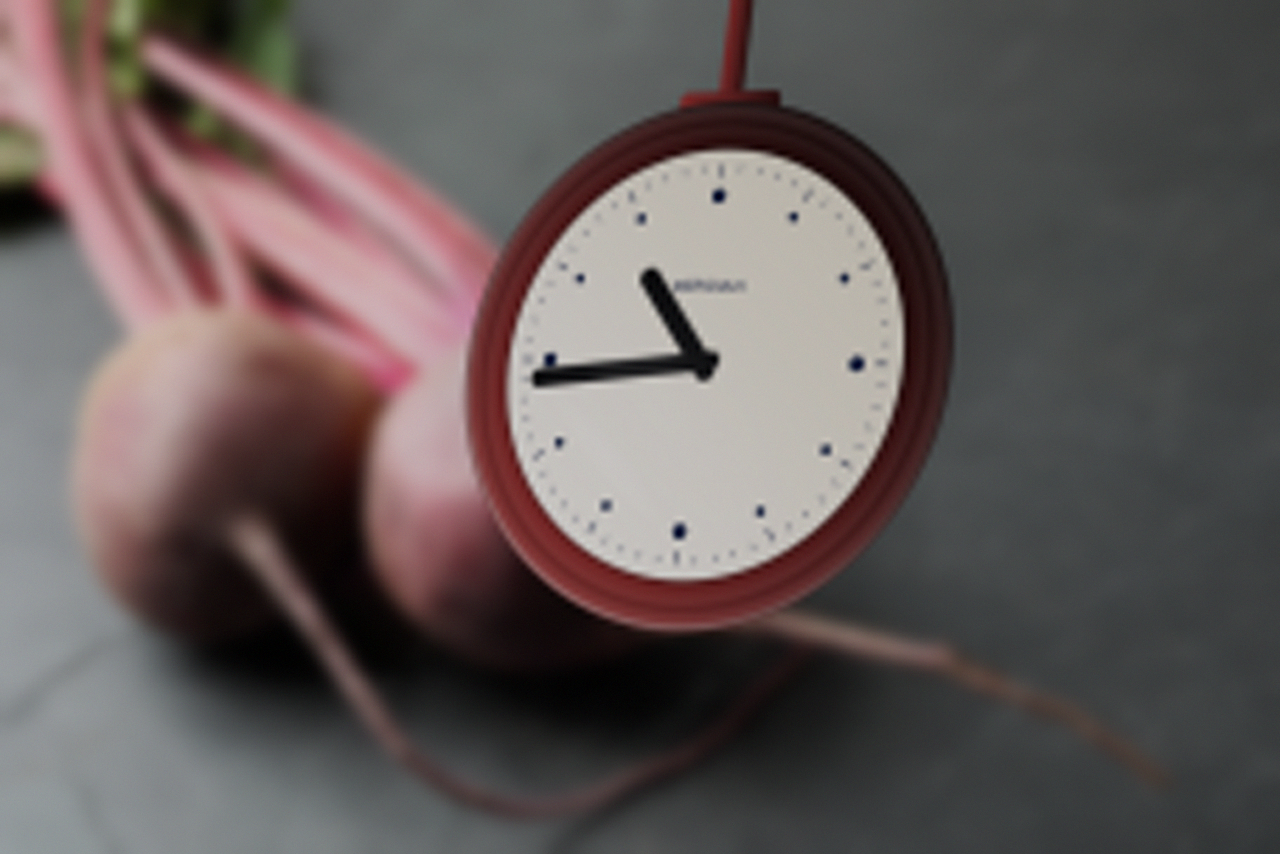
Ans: 10:44
